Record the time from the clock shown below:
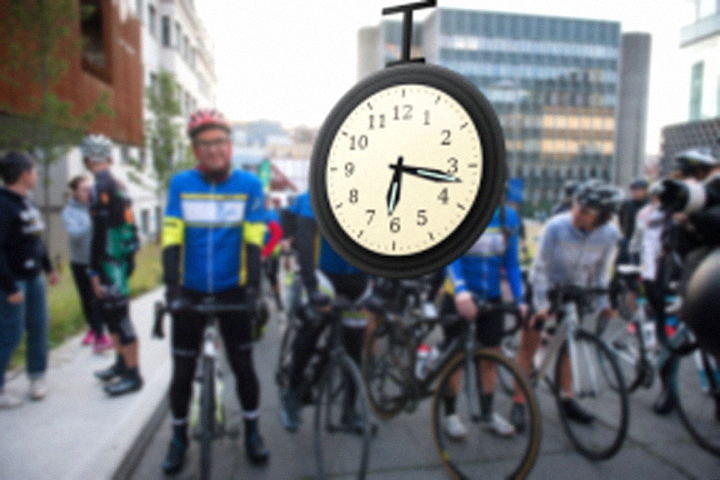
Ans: 6:17
